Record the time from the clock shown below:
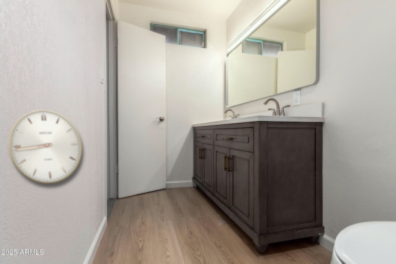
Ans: 8:44
